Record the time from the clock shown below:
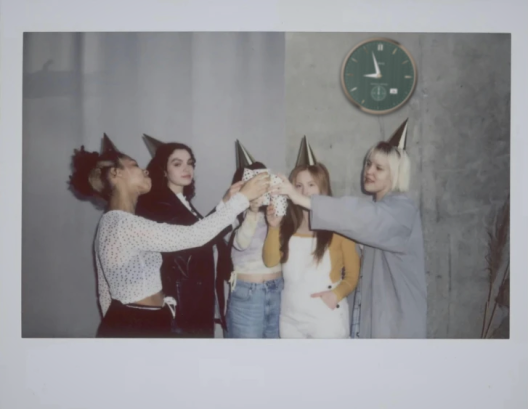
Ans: 8:57
